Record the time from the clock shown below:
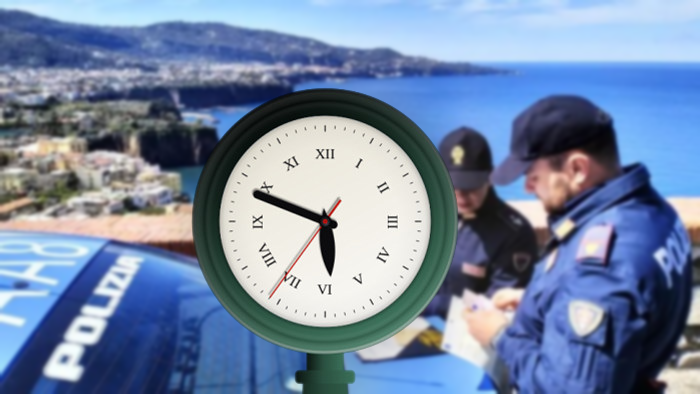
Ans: 5:48:36
